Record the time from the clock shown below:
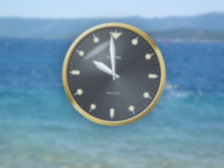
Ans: 9:59
